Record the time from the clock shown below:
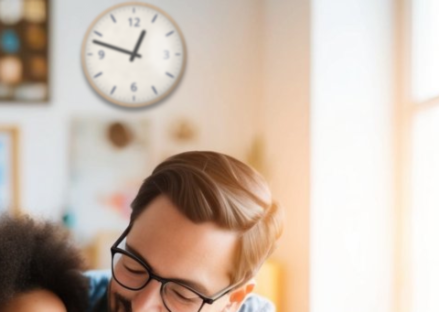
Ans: 12:48
